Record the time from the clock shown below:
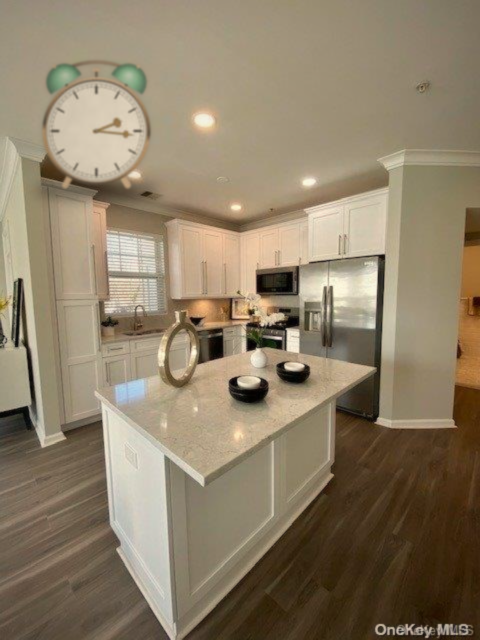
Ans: 2:16
